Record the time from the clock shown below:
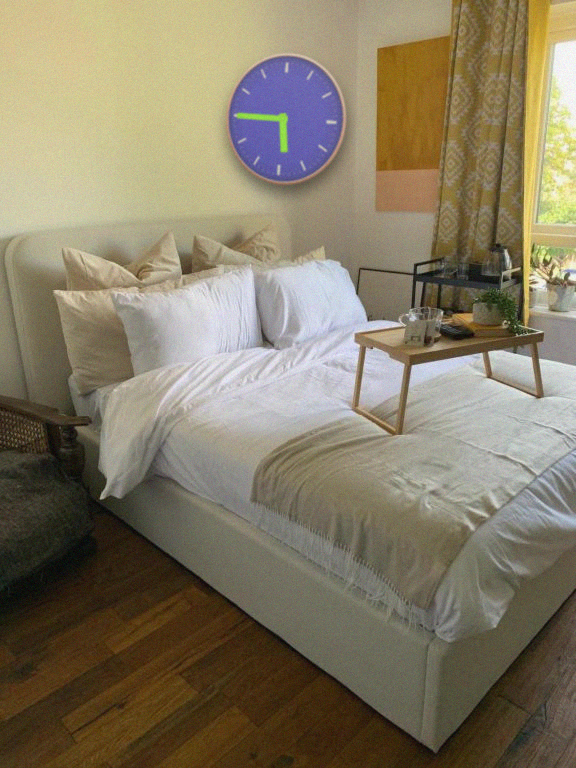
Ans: 5:45
